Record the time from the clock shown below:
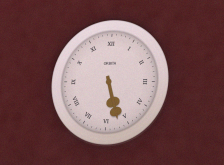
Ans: 5:27
